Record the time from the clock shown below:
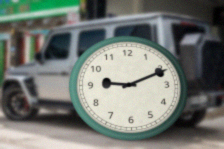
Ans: 9:11
